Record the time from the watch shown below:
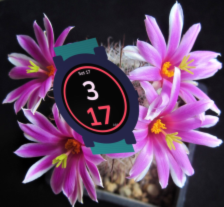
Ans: 3:17
